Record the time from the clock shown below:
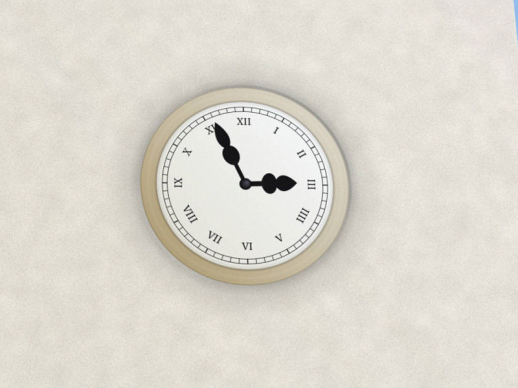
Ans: 2:56
